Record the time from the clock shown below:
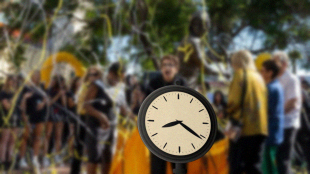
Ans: 8:21
